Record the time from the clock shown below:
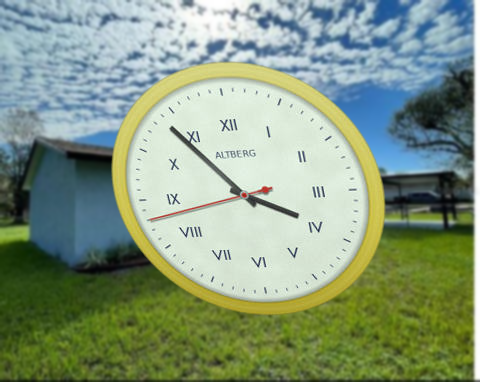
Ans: 3:53:43
